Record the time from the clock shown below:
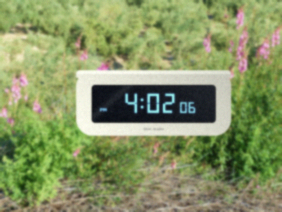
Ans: 4:02:06
